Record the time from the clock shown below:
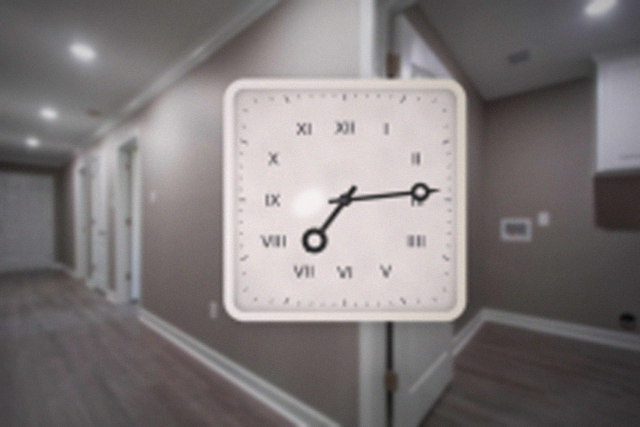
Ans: 7:14
